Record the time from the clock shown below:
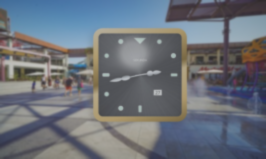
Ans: 2:43
